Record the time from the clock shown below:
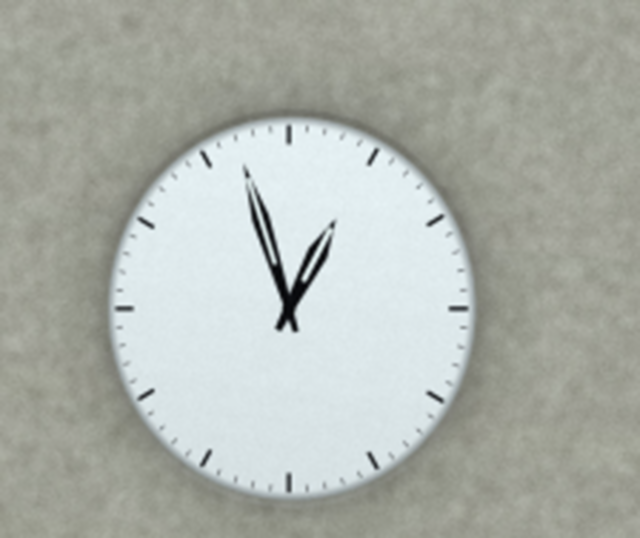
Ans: 12:57
